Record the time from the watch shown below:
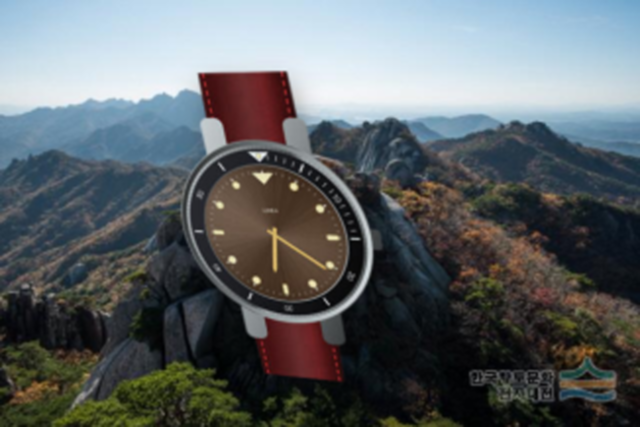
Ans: 6:21
